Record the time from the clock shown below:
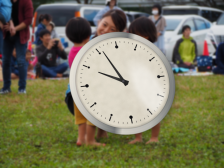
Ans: 9:56
